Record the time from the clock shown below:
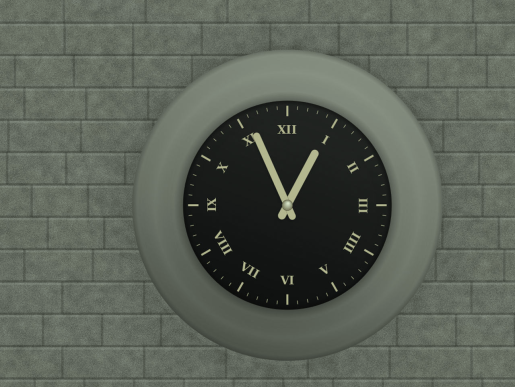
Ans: 12:56
